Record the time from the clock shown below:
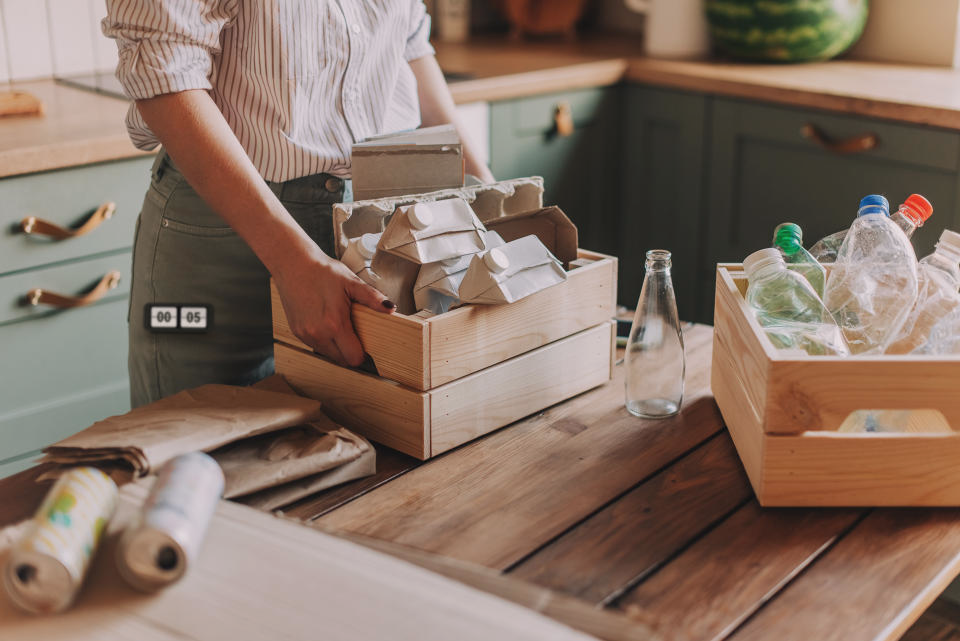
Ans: 0:05
